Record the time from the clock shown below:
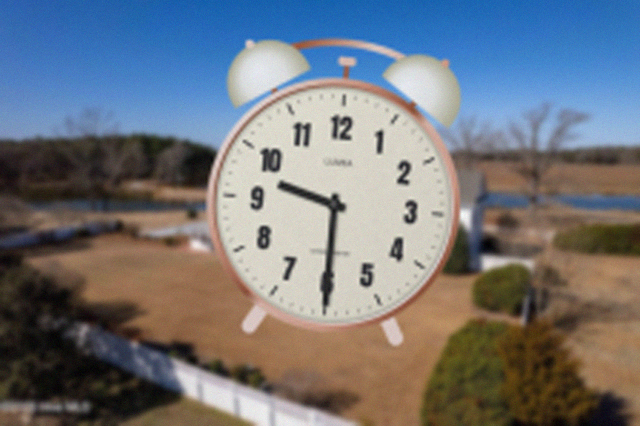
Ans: 9:30
